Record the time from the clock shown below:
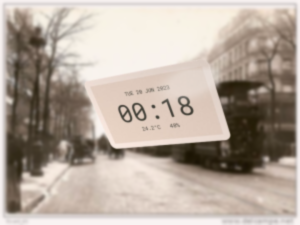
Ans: 0:18
